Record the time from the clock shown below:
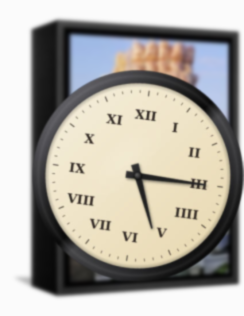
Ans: 5:15
